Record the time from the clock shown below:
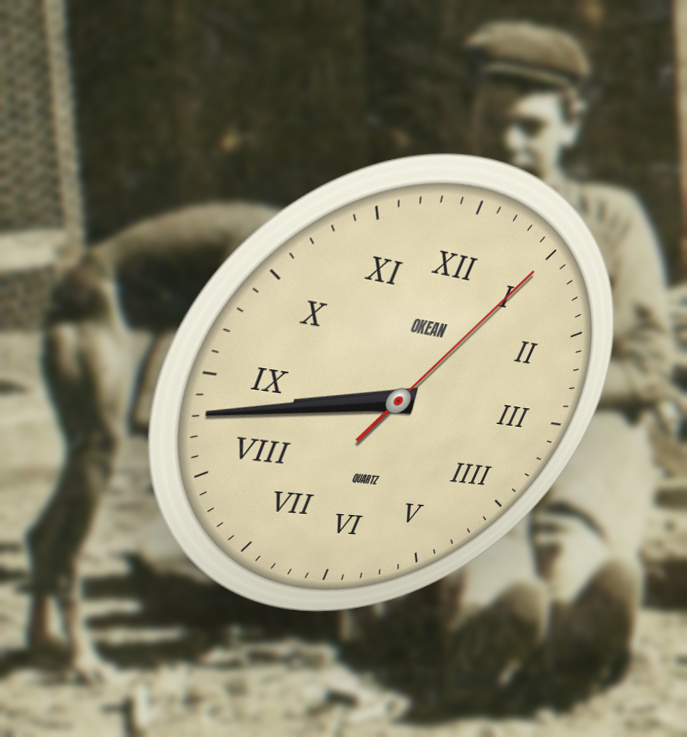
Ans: 8:43:05
